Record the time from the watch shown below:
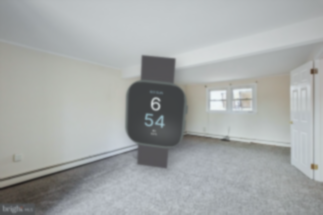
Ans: 6:54
